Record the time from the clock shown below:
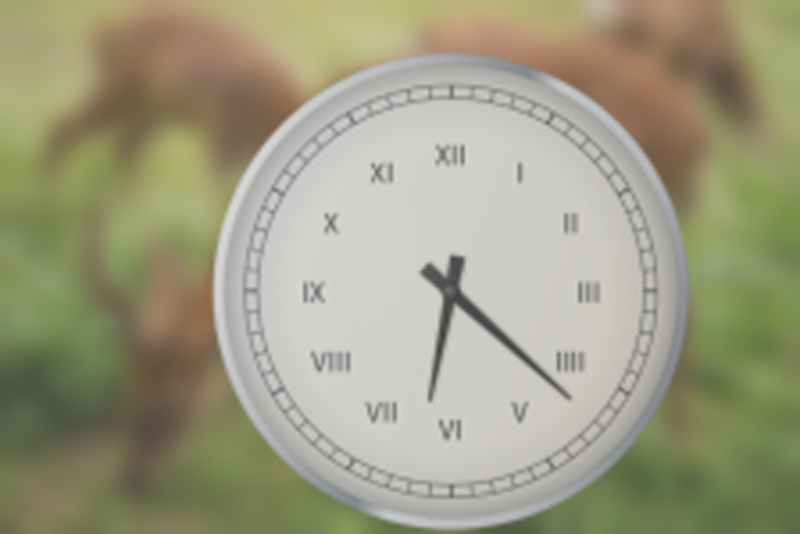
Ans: 6:22
